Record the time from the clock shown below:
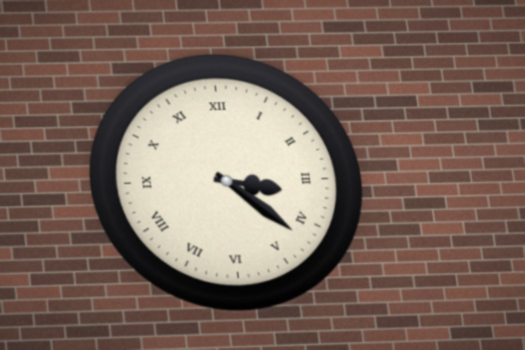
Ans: 3:22
